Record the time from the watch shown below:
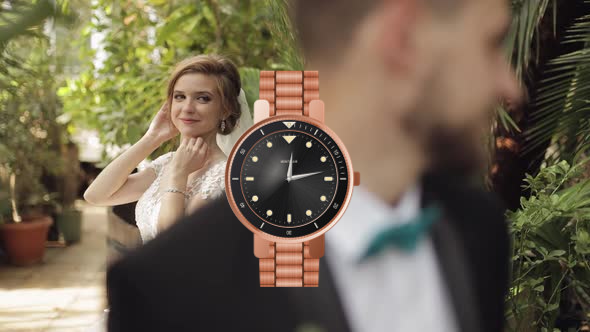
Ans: 12:13
